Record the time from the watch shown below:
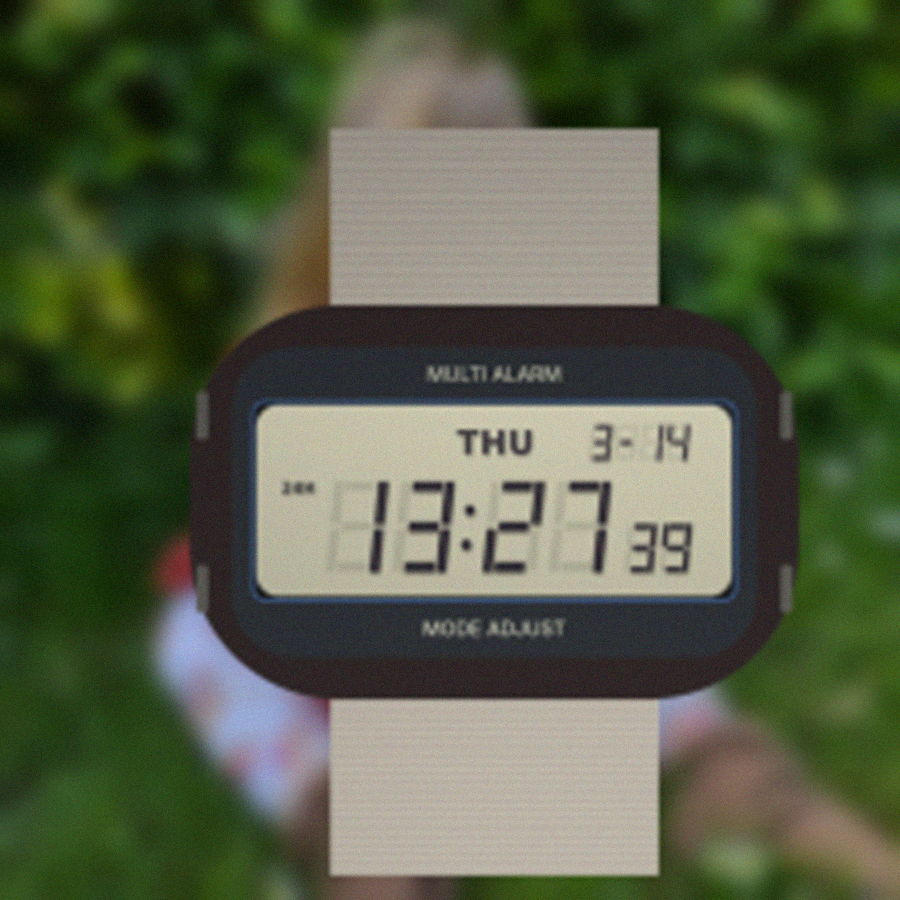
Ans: 13:27:39
